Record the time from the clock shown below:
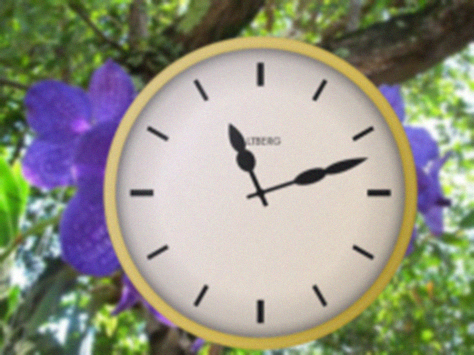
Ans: 11:12
